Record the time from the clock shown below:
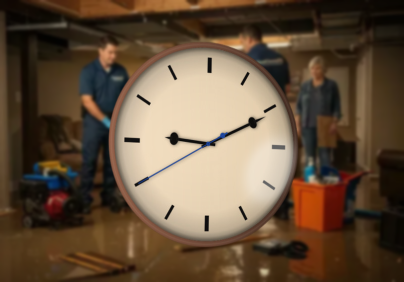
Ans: 9:10:40
